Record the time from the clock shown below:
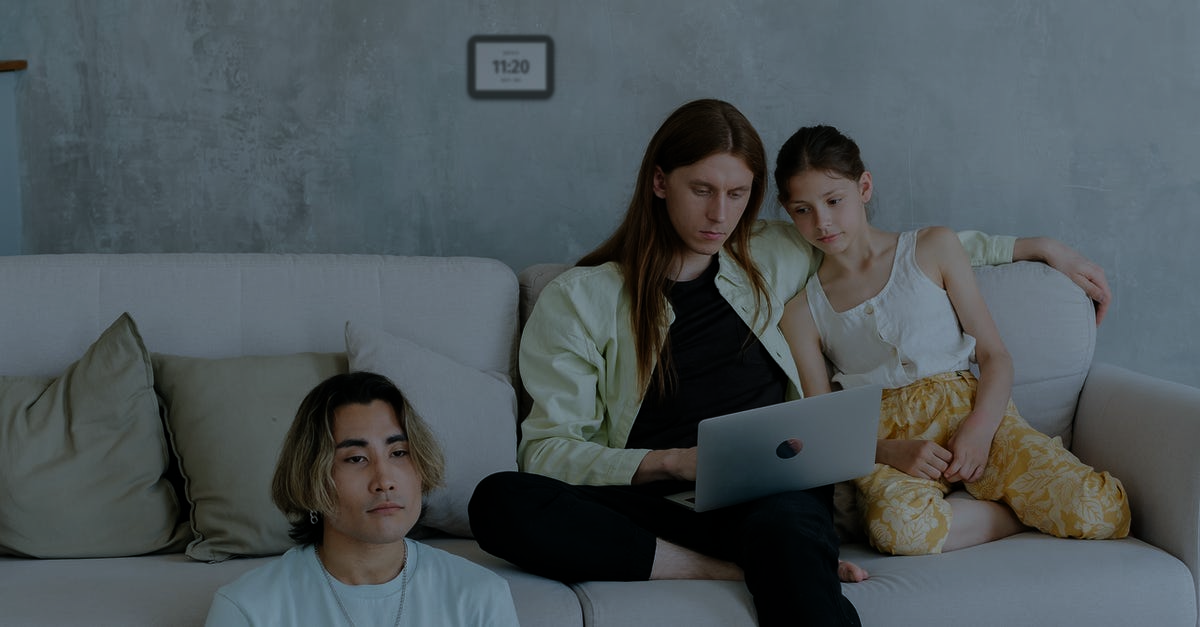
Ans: 11:20
